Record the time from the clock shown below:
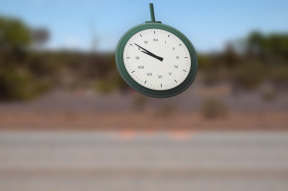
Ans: 9:51
